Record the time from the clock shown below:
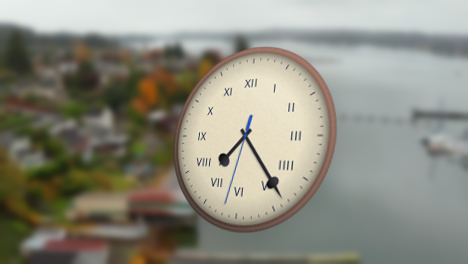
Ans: 7:23:32
